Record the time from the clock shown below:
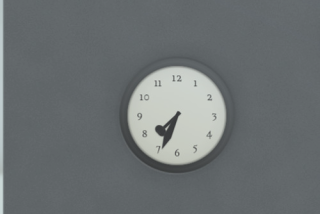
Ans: 7:34
